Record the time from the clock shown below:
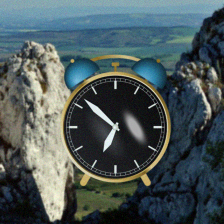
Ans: 6:52
